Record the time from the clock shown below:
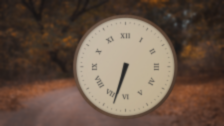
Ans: 6:33
